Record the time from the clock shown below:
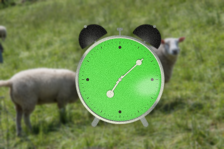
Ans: 7:08
